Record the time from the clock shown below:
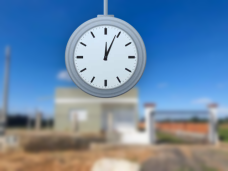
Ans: 12:04
